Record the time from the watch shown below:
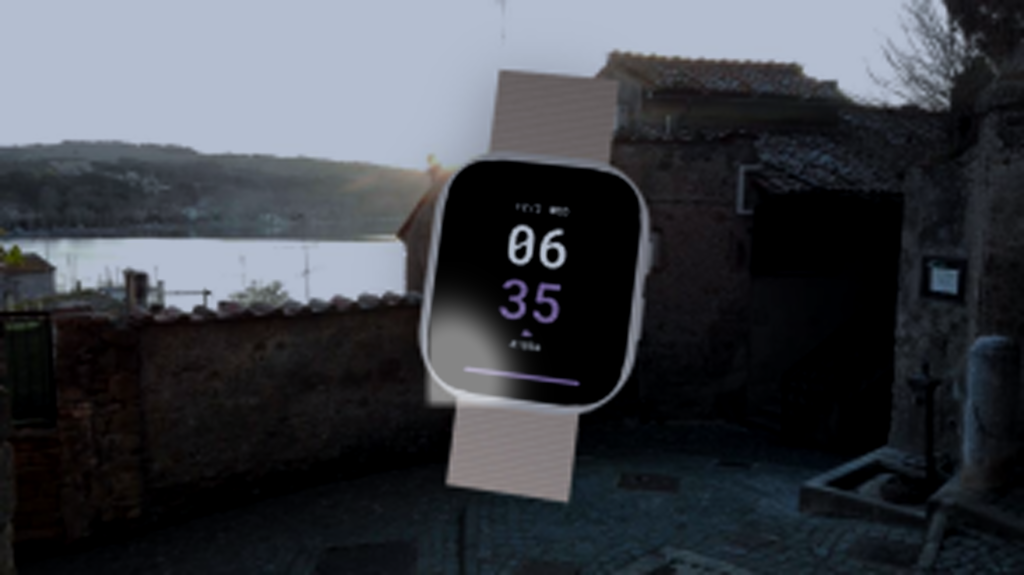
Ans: 6:35
